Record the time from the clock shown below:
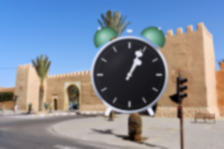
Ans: 1:04
